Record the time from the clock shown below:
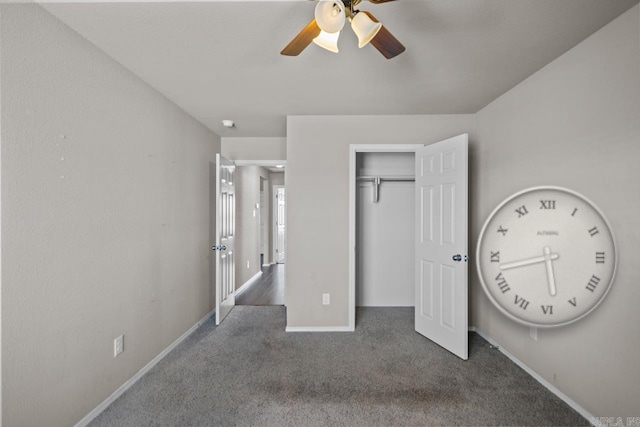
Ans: 5:43
